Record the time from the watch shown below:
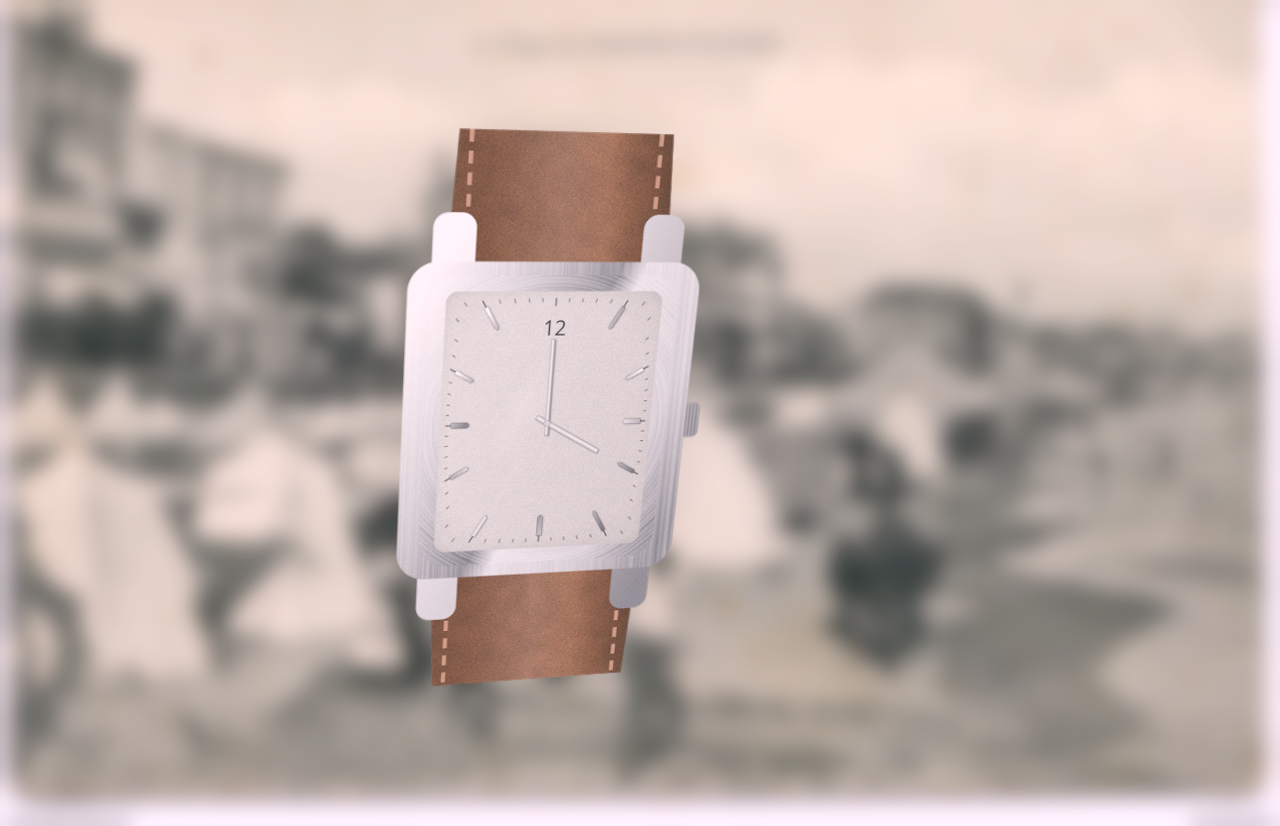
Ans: 4:00
